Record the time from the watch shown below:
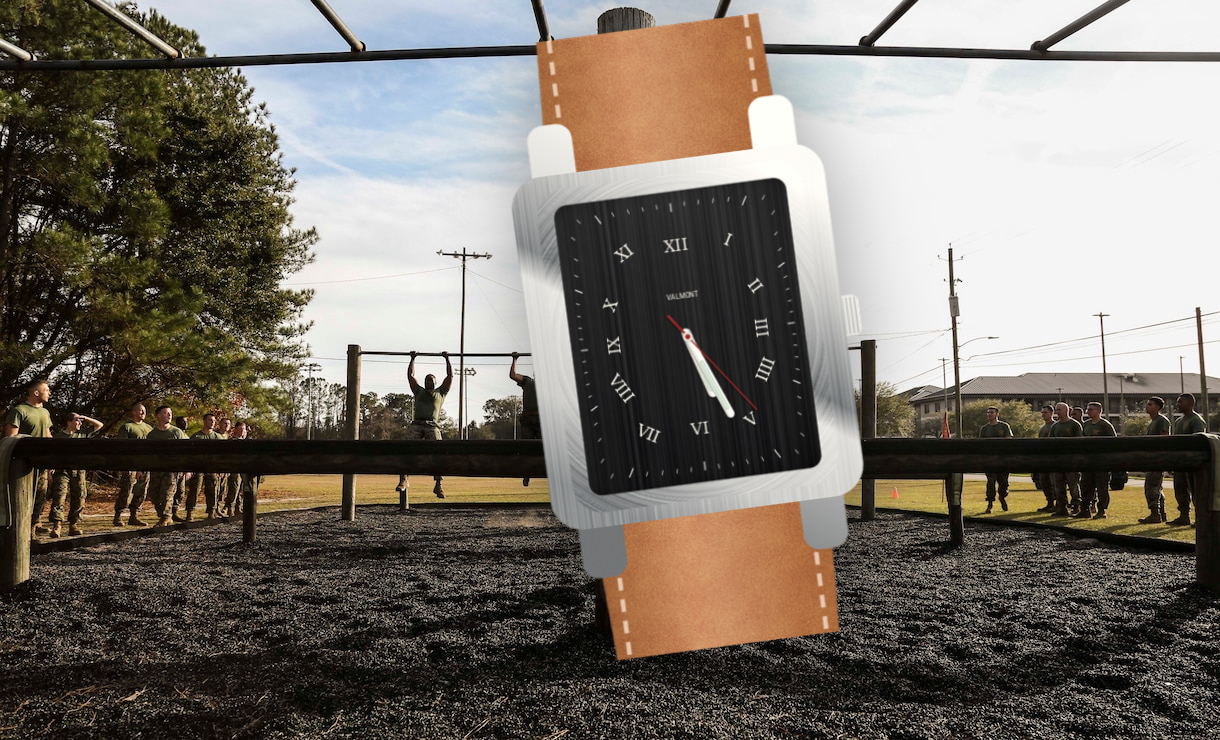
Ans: 5:26:24
